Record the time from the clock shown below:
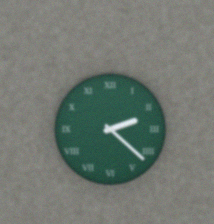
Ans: 2:22
